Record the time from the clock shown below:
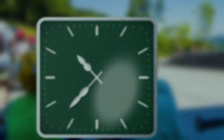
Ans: 10:37
